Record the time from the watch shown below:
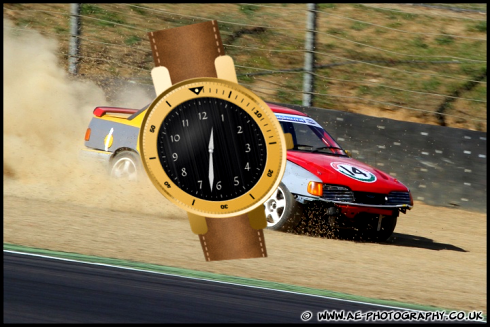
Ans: 12:32
